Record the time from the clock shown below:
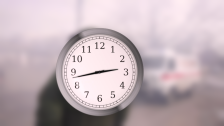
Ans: 2:43
